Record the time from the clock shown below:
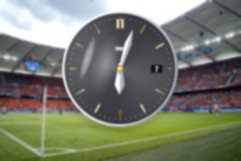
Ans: 6:03
